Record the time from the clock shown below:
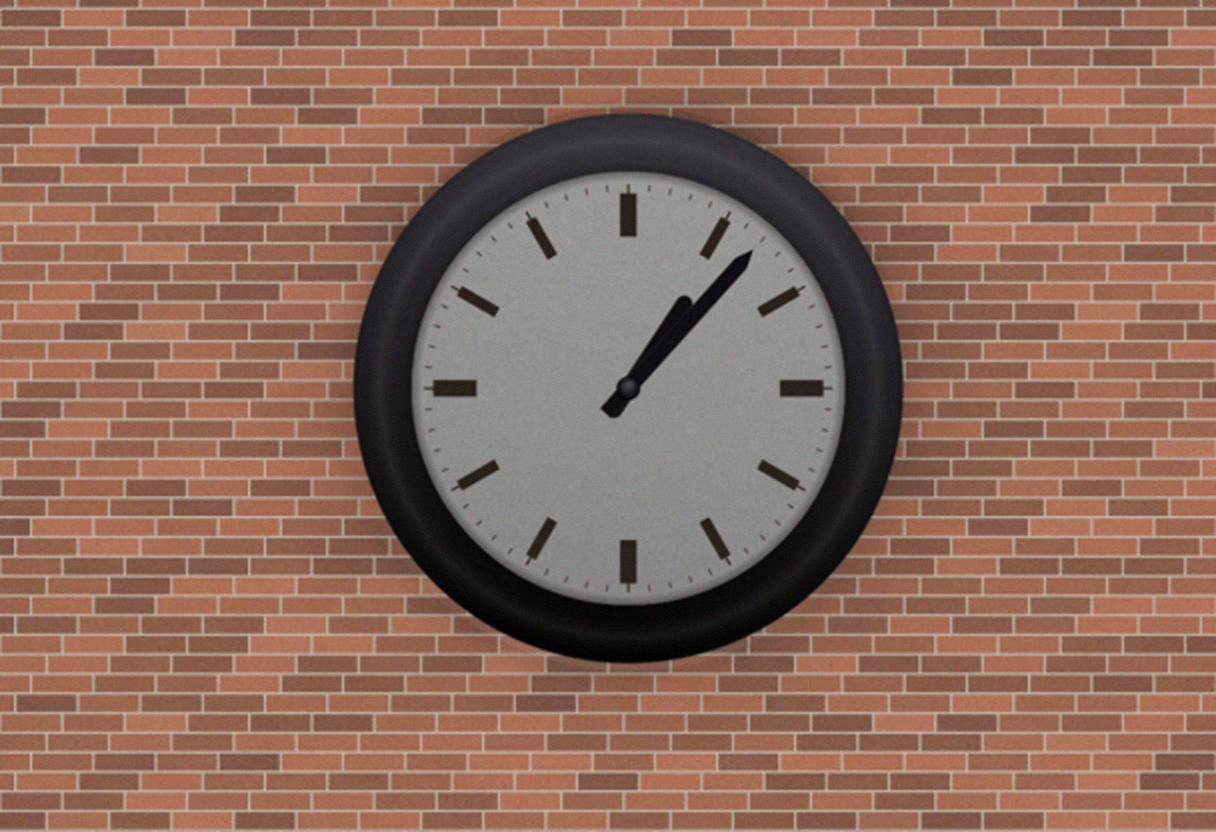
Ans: 1:07
